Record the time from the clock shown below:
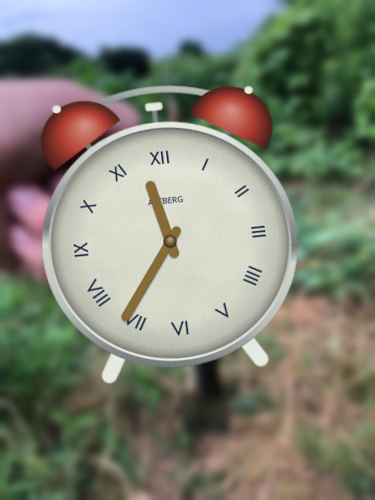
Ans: 11:36
